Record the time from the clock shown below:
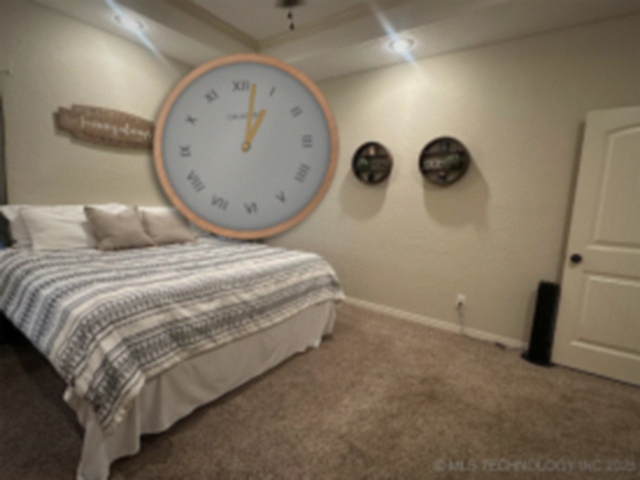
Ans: 1:02
